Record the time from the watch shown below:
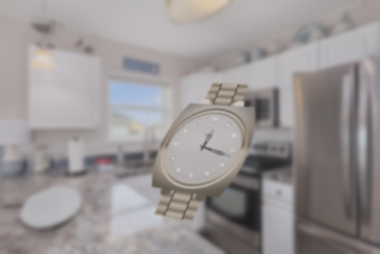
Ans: 12:17
